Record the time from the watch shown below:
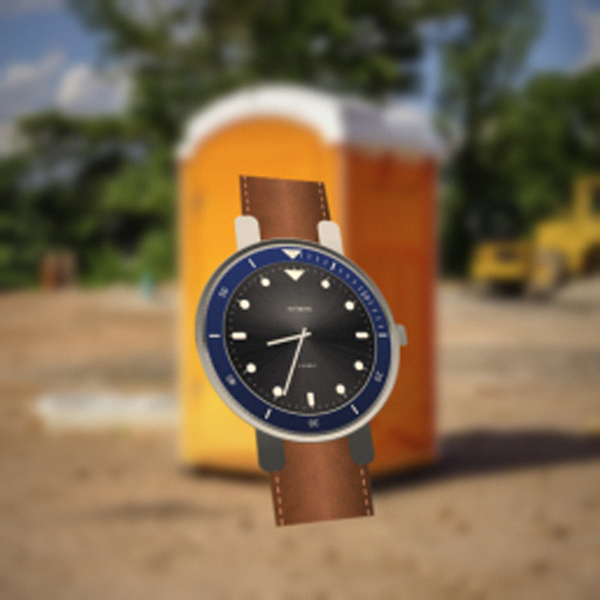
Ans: 8:34
